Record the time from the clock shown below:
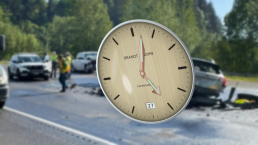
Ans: 5:02
